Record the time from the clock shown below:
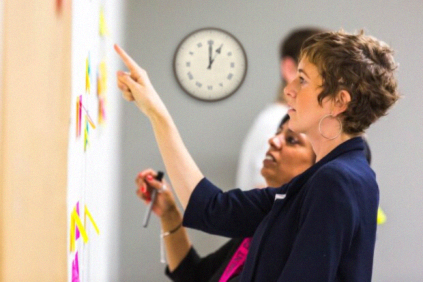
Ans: 1:00
